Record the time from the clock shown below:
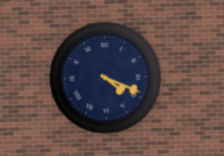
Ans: 4:19
